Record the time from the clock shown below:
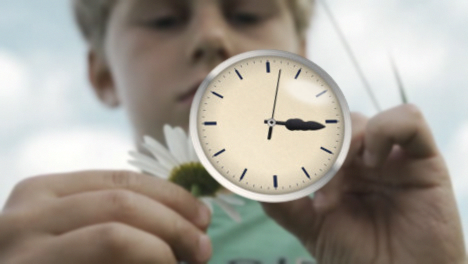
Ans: 3:16:02
